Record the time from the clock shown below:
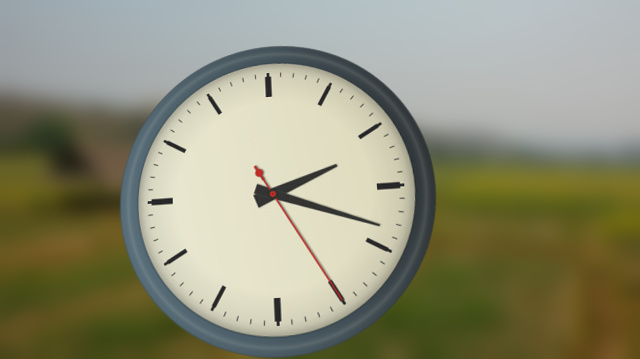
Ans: 2:18:25
